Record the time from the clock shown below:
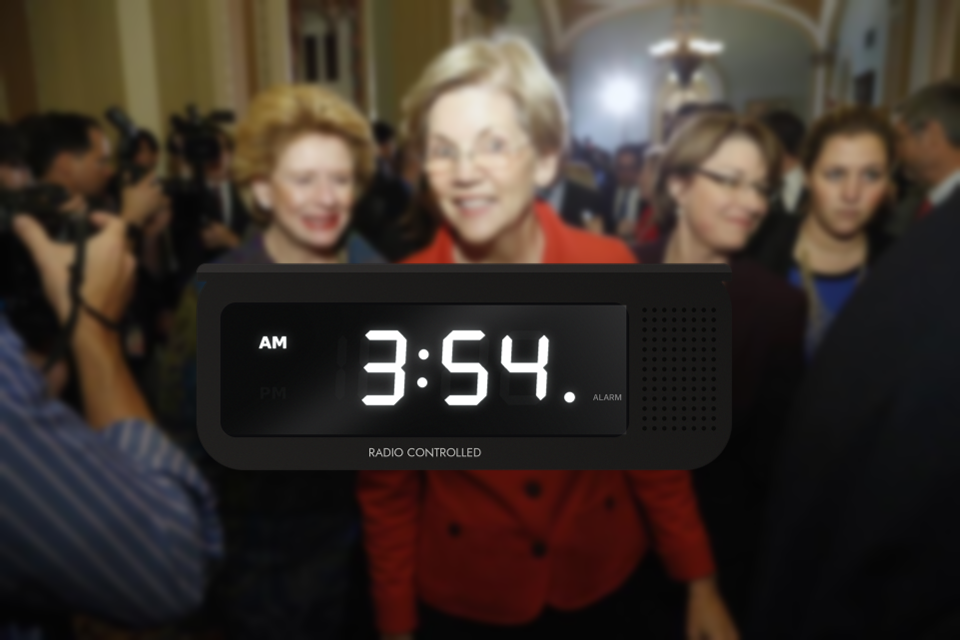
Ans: 3:54
